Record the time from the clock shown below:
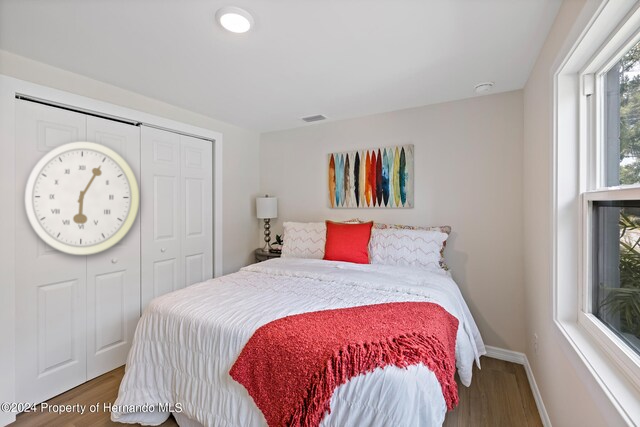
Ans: 6:05
